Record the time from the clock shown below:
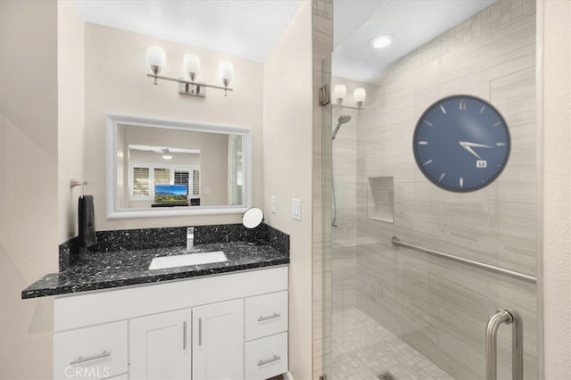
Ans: 4:16
